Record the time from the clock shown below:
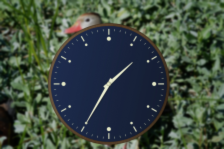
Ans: 1:35
